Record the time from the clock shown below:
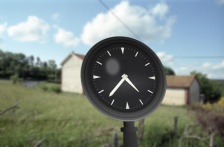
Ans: 4:37
